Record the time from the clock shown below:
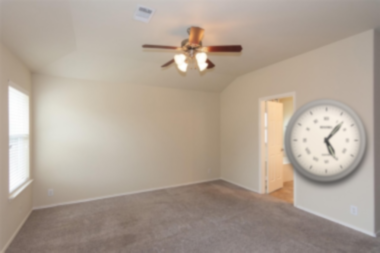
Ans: 5:07
